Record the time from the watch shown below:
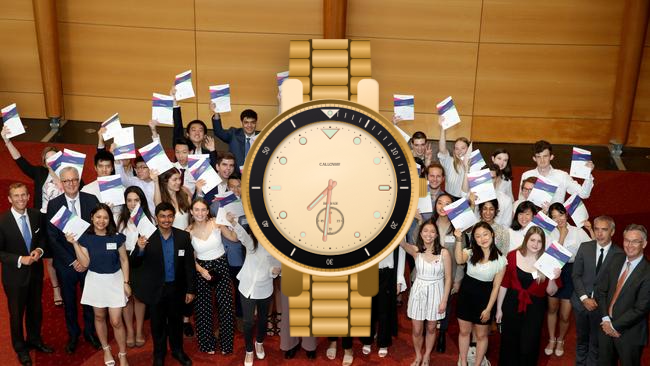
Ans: 7:31
